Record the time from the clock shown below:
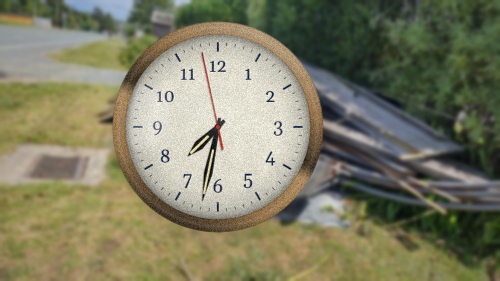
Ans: 7:31:58
